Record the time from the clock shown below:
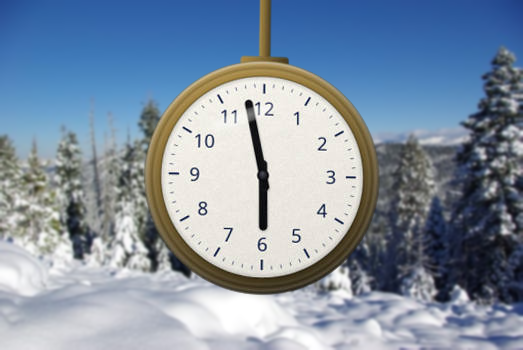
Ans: 5:58
